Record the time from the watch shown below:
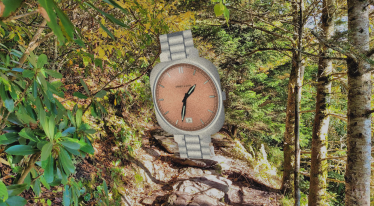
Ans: 1:33
